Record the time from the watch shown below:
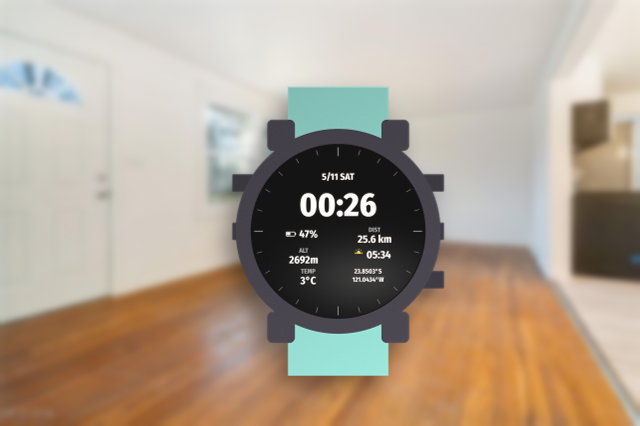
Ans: 0:26
